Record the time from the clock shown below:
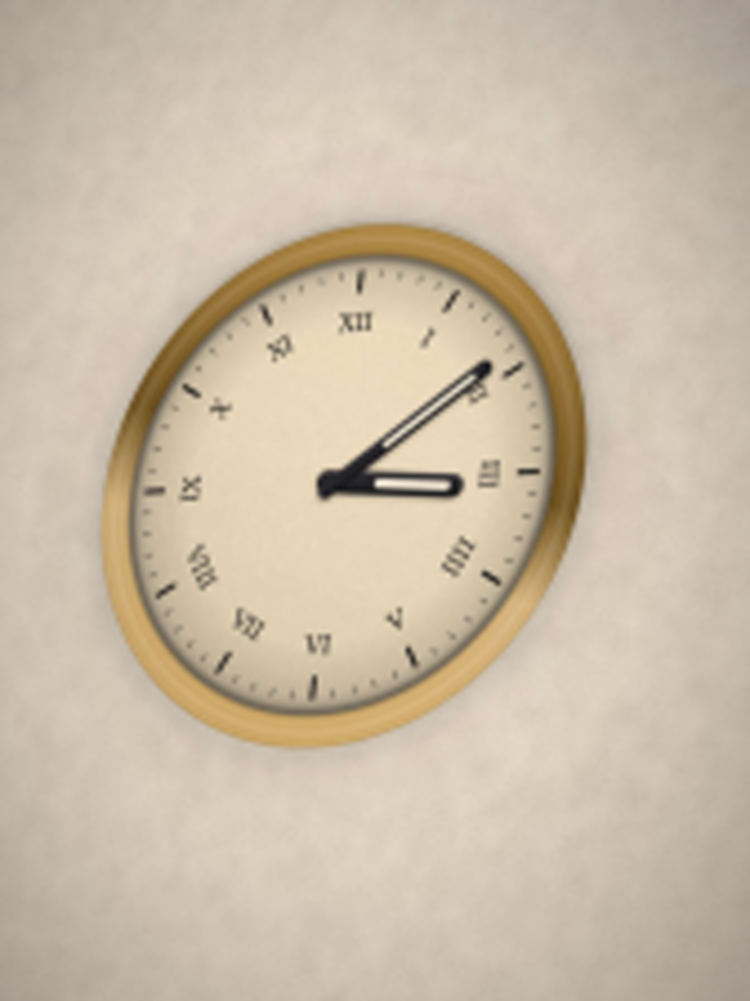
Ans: 3:09
